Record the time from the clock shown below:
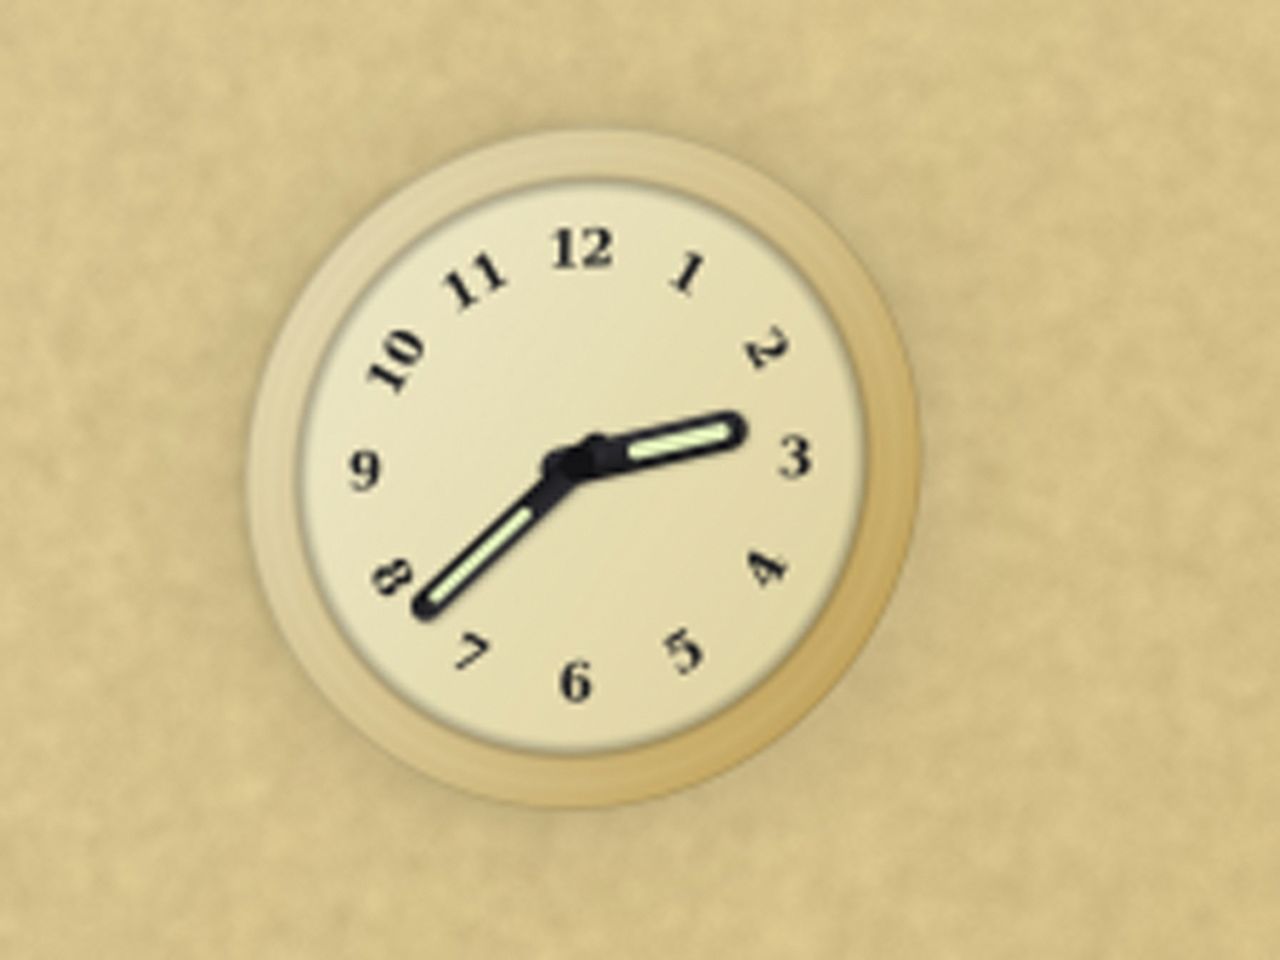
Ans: 2:38
